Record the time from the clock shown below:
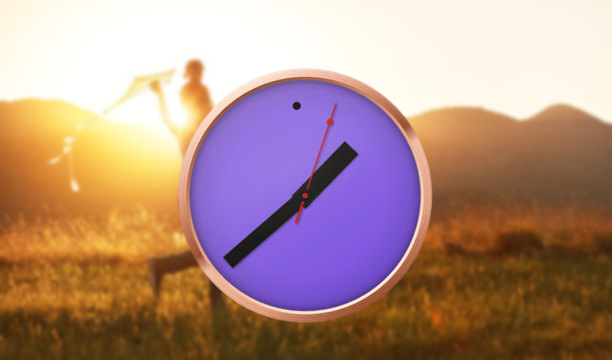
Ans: 1:39:04
